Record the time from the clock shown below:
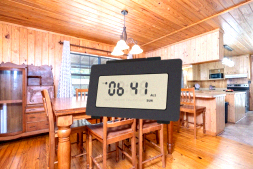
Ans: 6:41
